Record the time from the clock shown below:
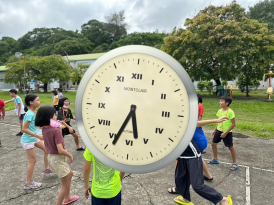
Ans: 5:34
